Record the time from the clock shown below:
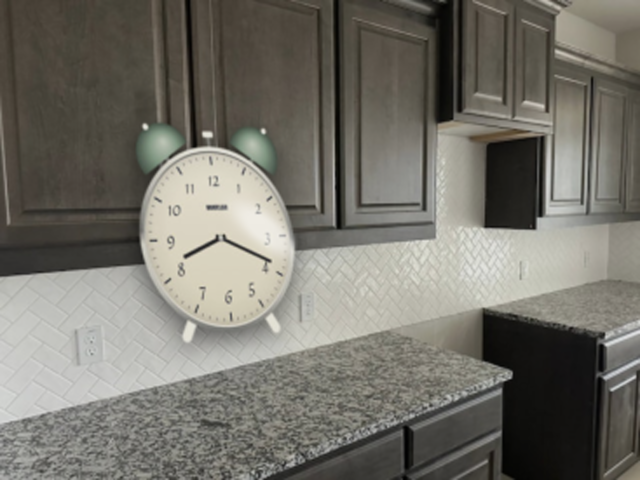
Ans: 8:19
